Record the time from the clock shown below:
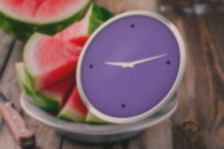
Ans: 9:13
